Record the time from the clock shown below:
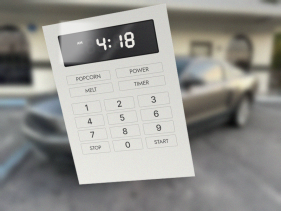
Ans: 4:18
